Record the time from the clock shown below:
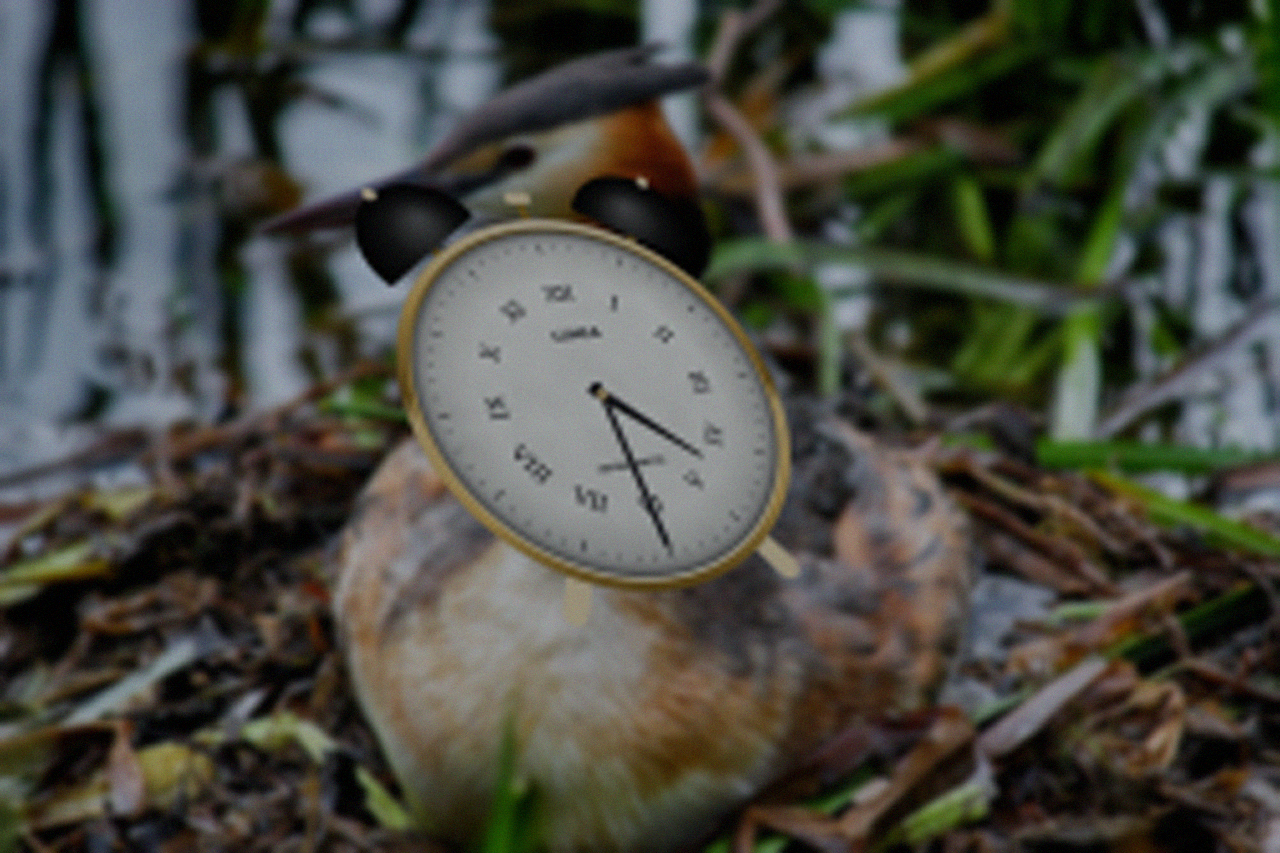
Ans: 4:30
